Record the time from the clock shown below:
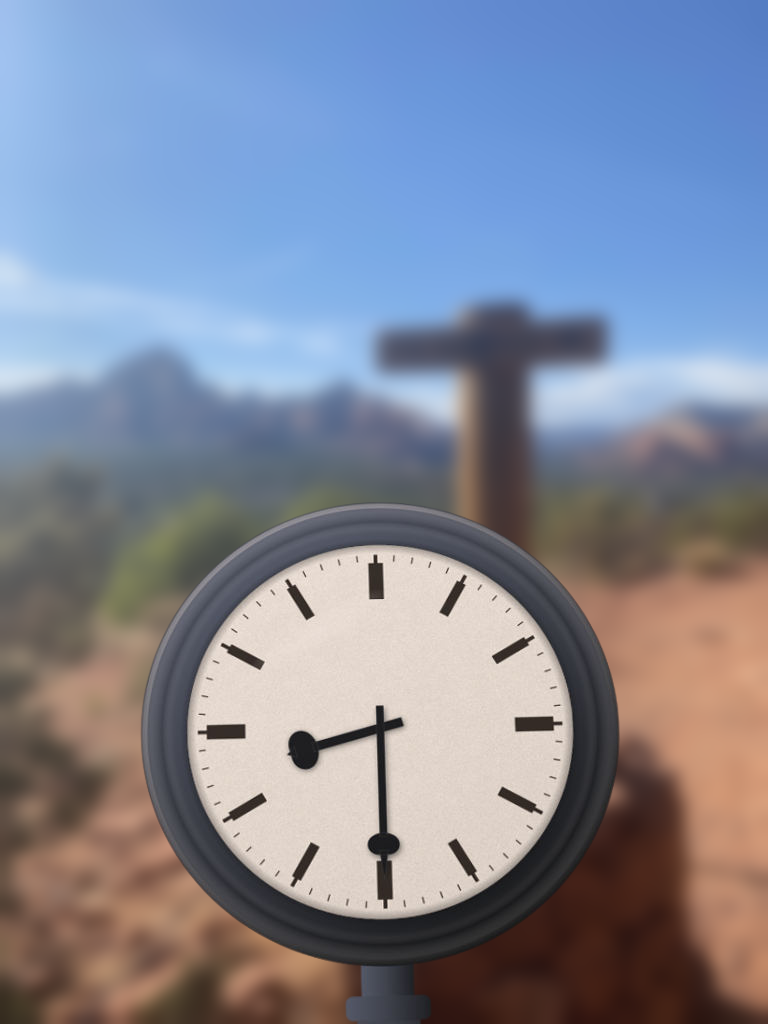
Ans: 8:30
